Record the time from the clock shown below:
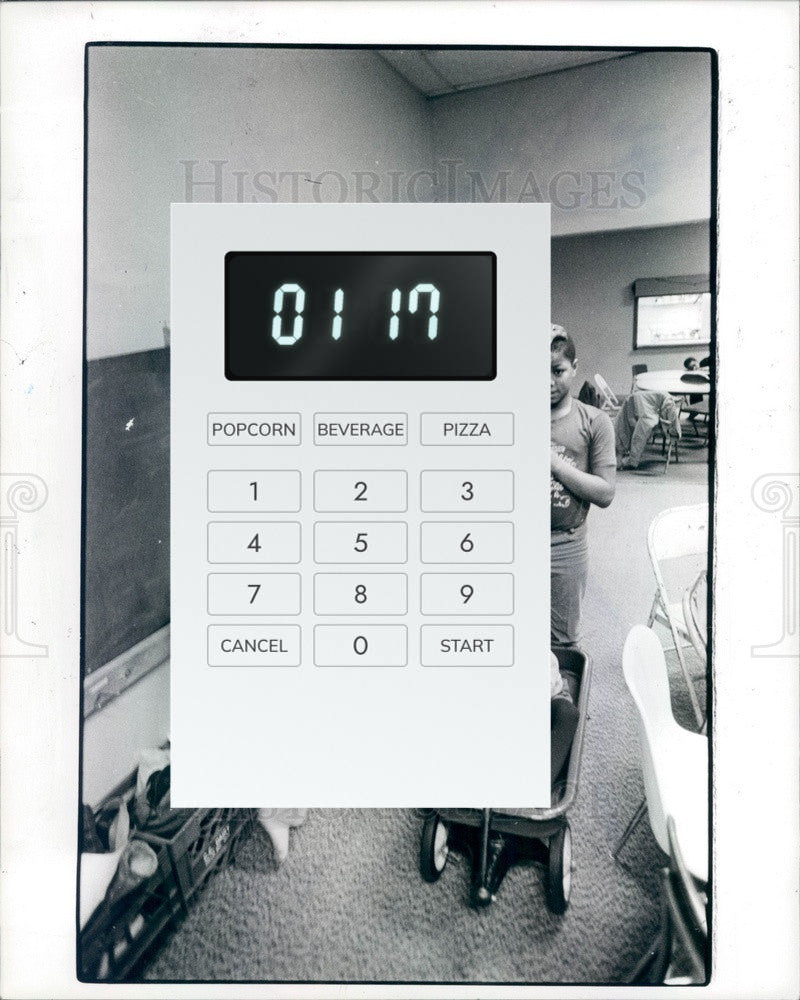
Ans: 1:17
